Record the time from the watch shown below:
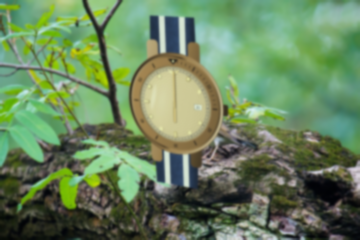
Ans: 6:00
